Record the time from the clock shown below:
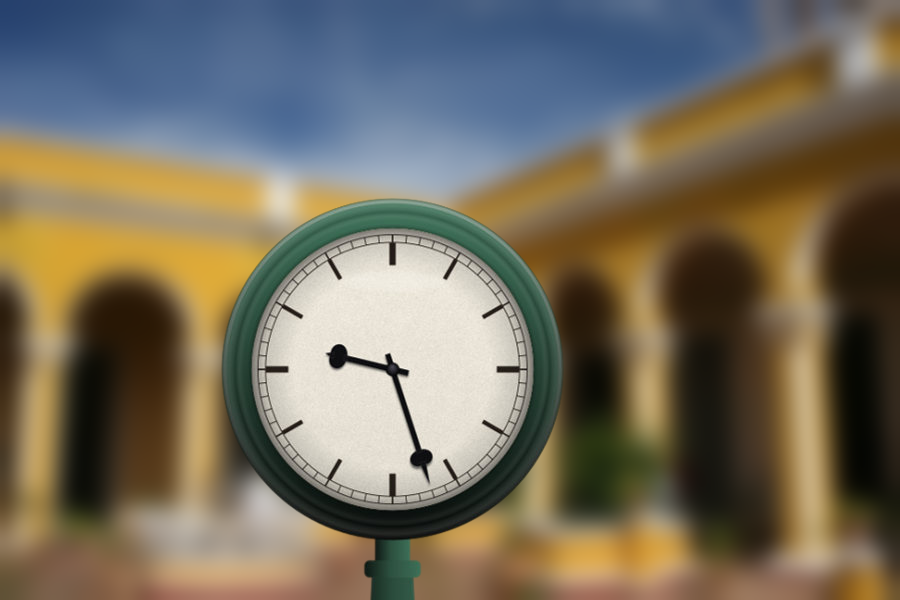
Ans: 9:27
